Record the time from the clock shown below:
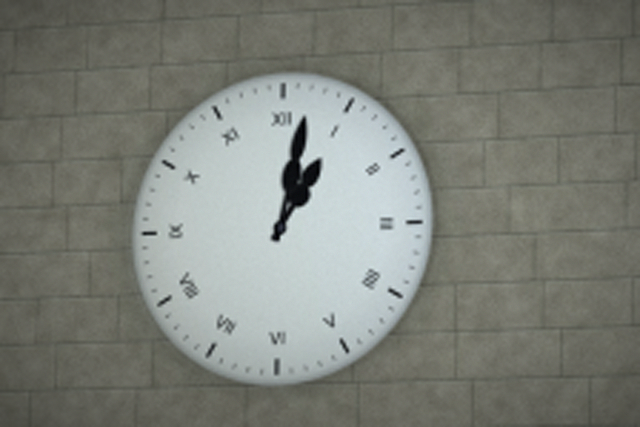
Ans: 1:02
